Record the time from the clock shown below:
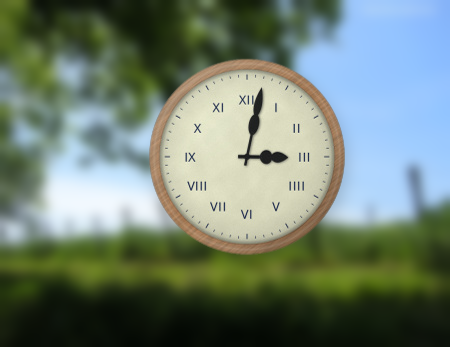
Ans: 3:02
